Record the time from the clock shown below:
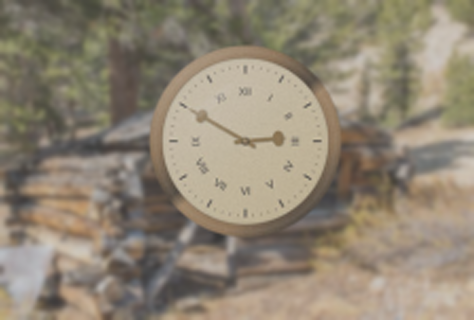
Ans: 2:50
